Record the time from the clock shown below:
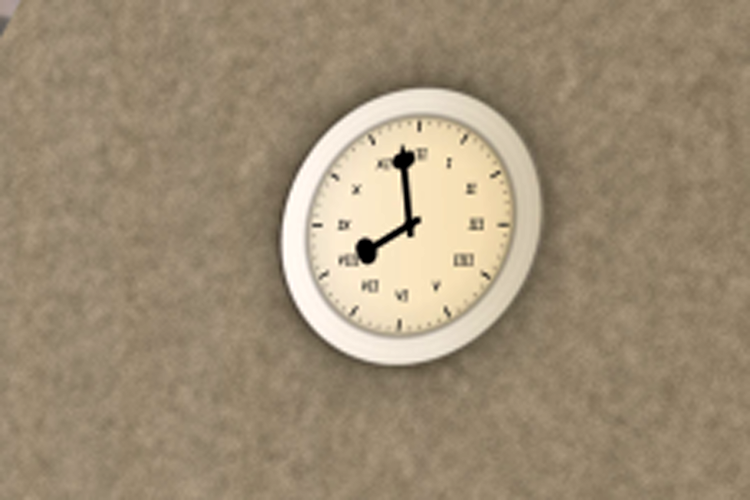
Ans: 7:58
